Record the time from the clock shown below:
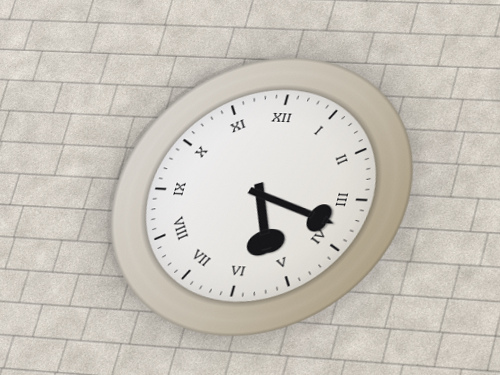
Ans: 5:18
